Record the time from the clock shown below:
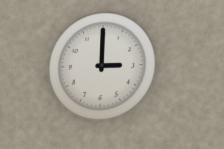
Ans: 3:00
